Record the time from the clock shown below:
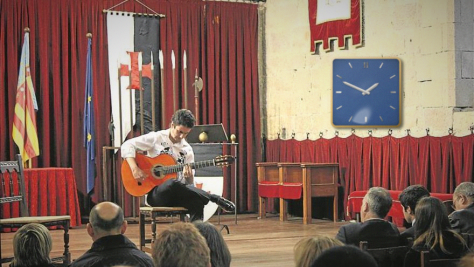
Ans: 1:49
